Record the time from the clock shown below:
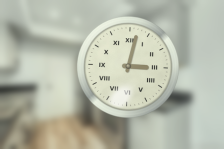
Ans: 3:02
